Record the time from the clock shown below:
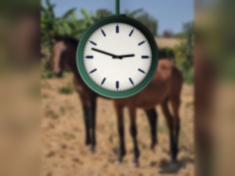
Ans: 2:48
